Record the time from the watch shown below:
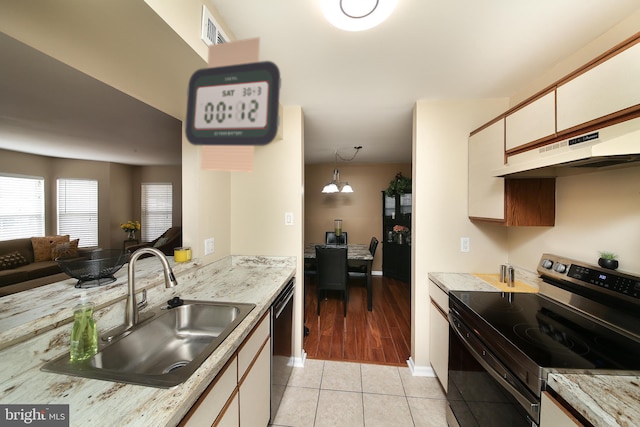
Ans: 0:12
